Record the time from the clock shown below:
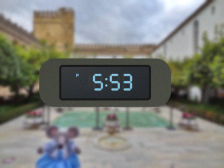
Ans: 5:53
